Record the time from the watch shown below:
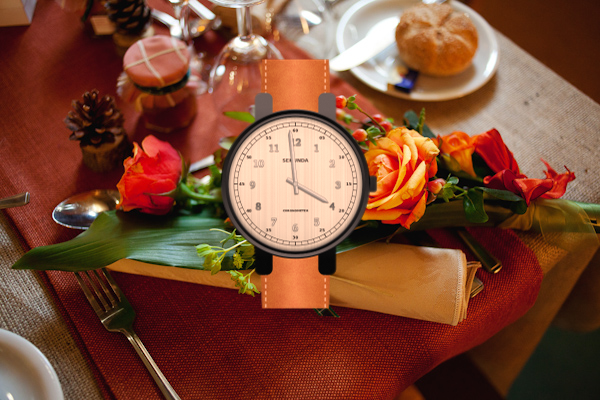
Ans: 3:59
